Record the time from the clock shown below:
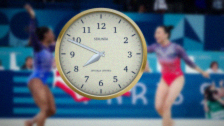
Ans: 7:49
